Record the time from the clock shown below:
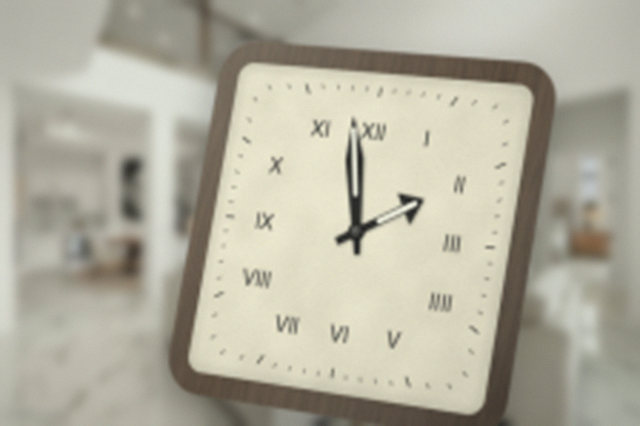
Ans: 1:58
